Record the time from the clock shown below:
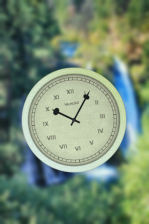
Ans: 10:06
